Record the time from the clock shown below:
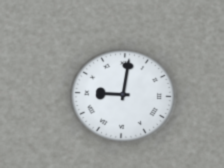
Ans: 9:01
